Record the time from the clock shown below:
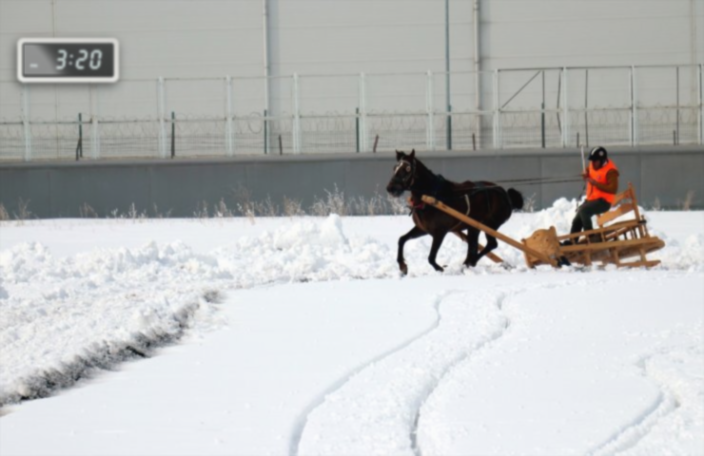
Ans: 3:20
